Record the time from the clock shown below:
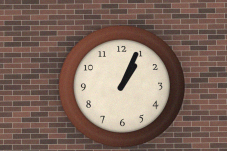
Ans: 1:04
